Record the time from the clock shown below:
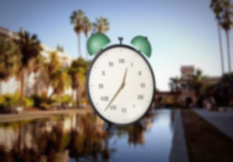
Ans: 12:37
